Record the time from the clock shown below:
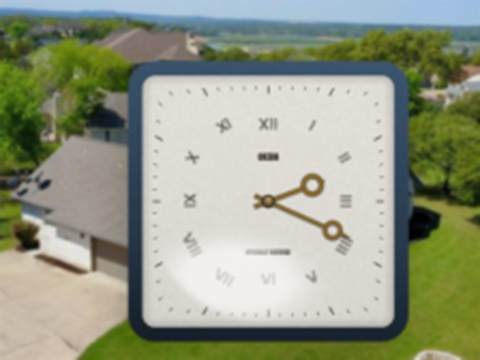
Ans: 2:19
